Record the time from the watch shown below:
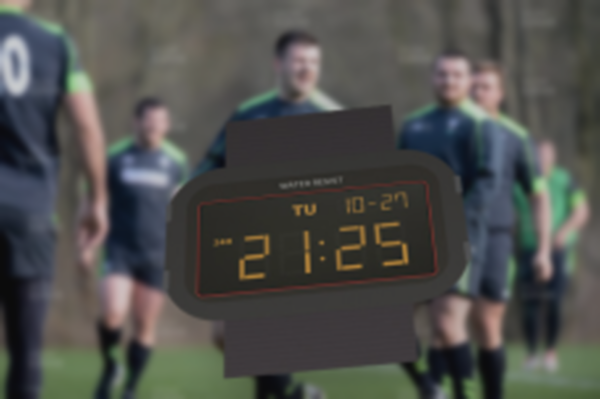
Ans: 21:25
